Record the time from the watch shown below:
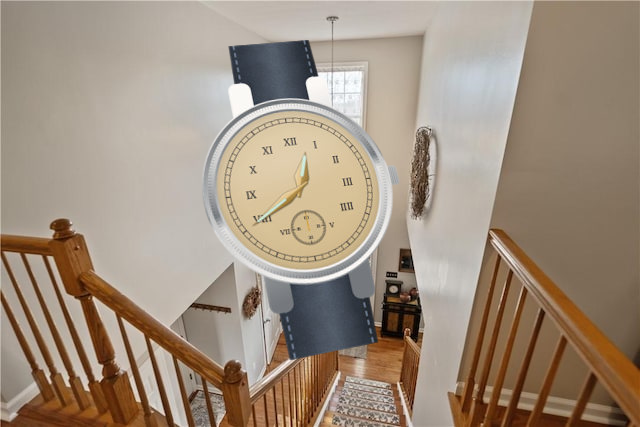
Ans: 12:40
